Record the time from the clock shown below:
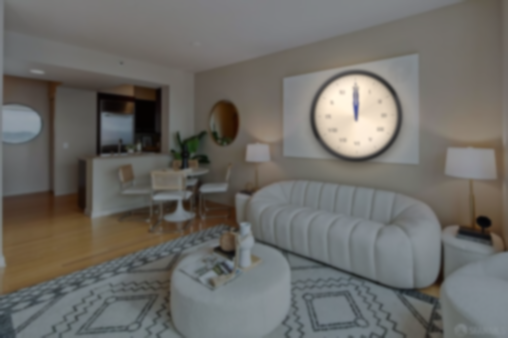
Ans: 12:00
